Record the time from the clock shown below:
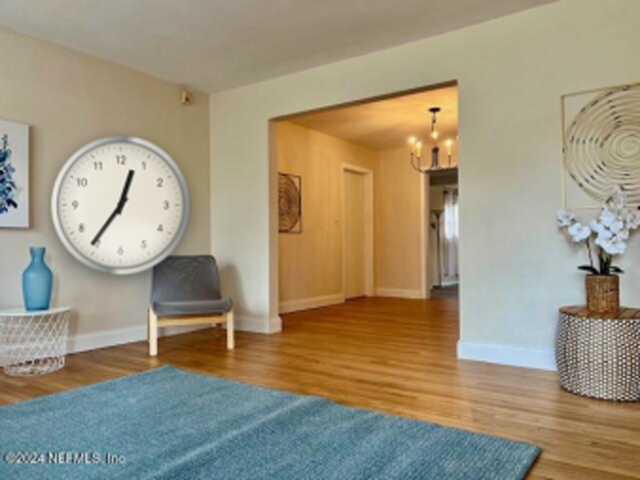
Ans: 12:36
